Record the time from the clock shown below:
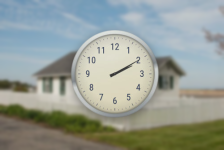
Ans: 2:10
